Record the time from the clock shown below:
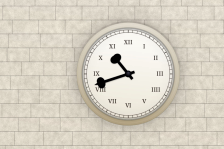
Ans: 10:42
